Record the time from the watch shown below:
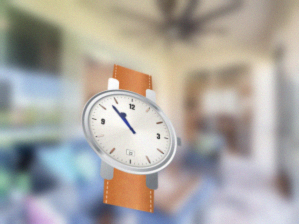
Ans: 10:53
